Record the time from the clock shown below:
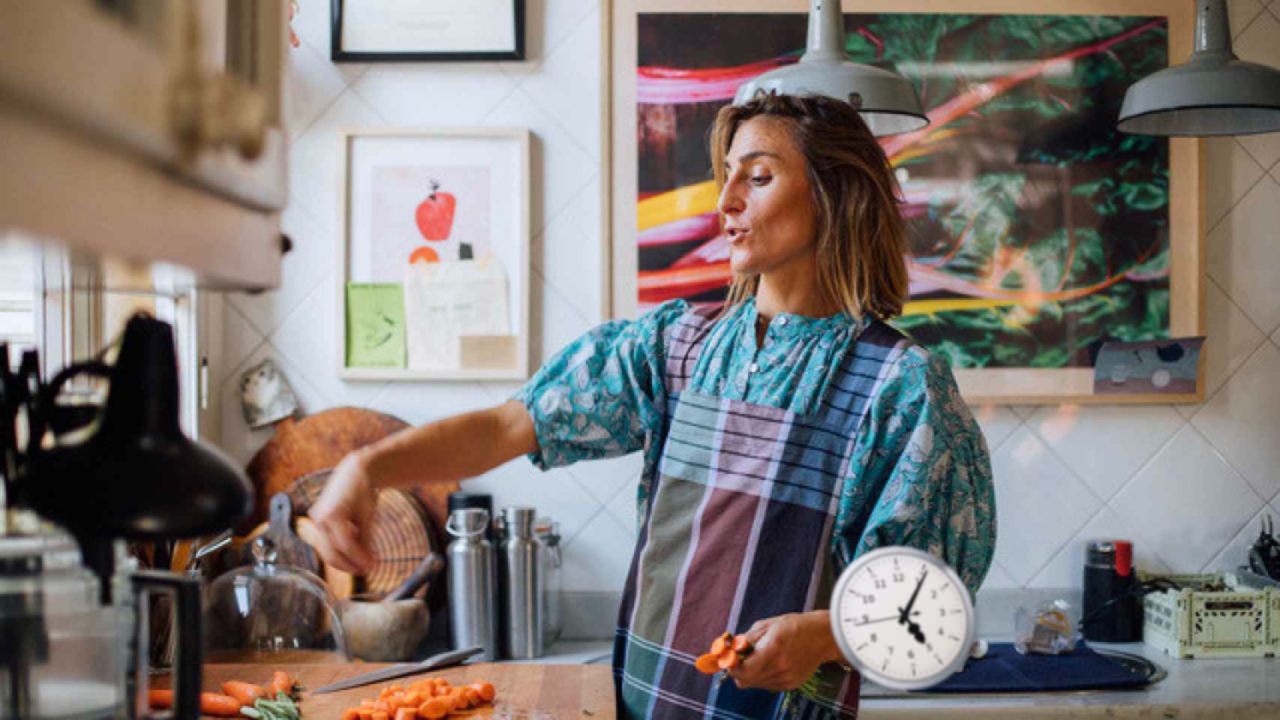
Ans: 5:05:44
